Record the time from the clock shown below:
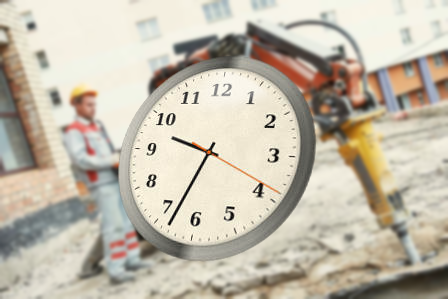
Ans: 9:33:19
